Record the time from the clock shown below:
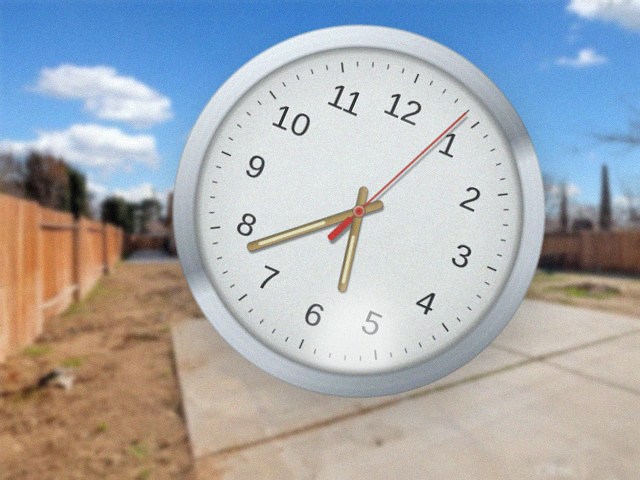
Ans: 5:38:04
